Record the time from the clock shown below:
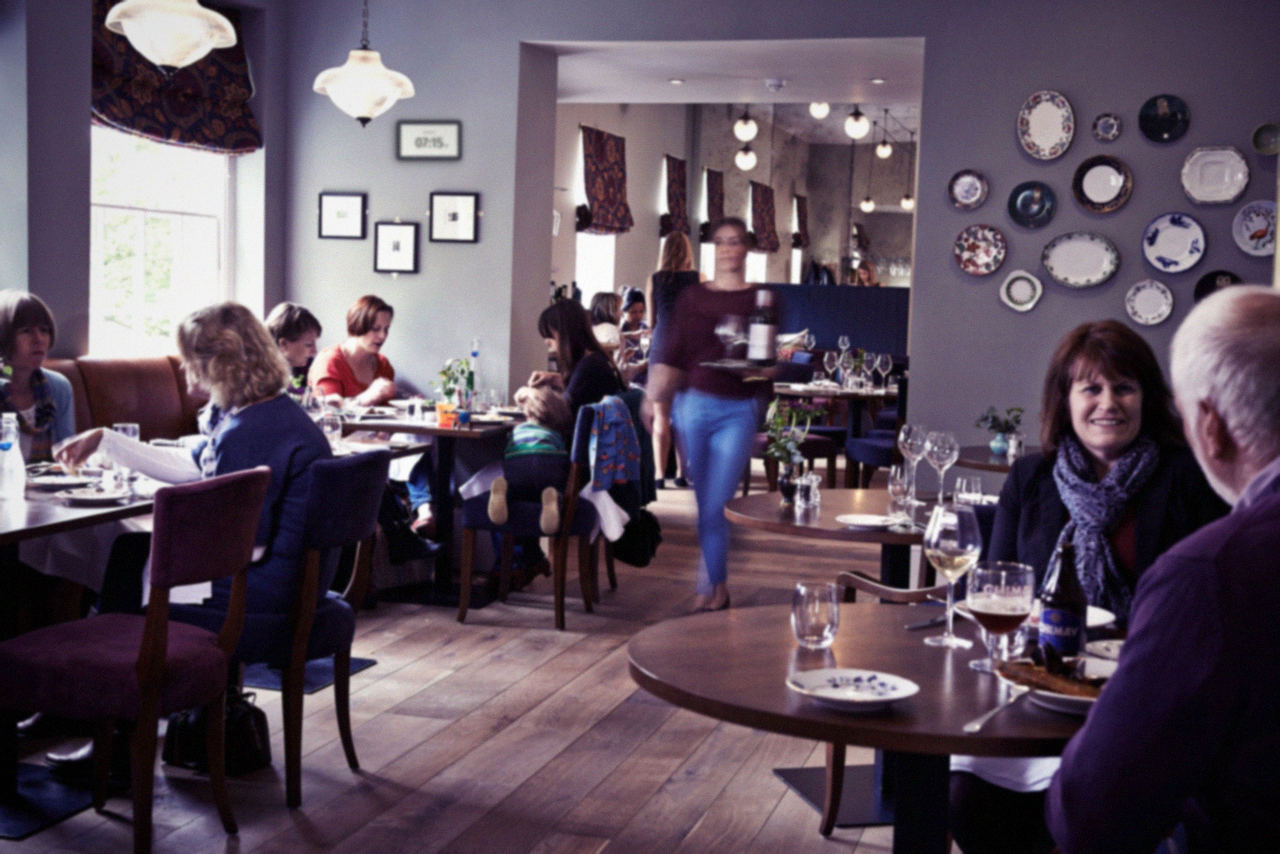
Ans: 7:15
